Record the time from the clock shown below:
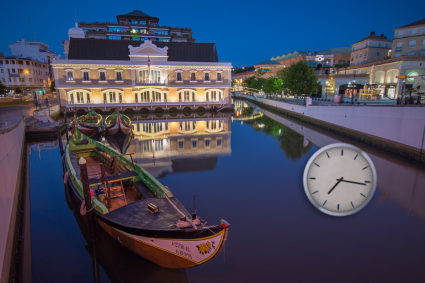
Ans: 7:16
